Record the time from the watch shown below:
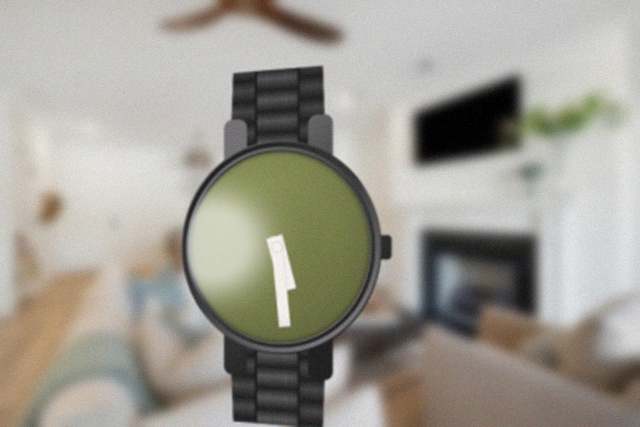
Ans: 5:29
